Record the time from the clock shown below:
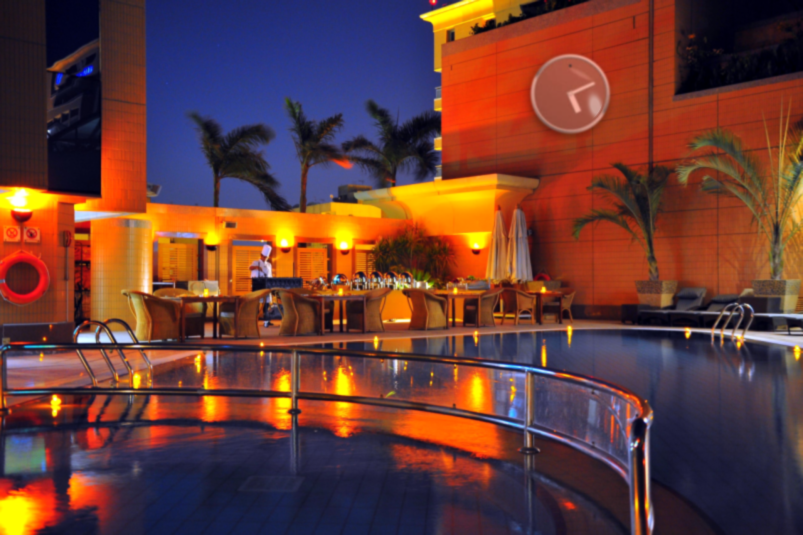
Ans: 5:11
